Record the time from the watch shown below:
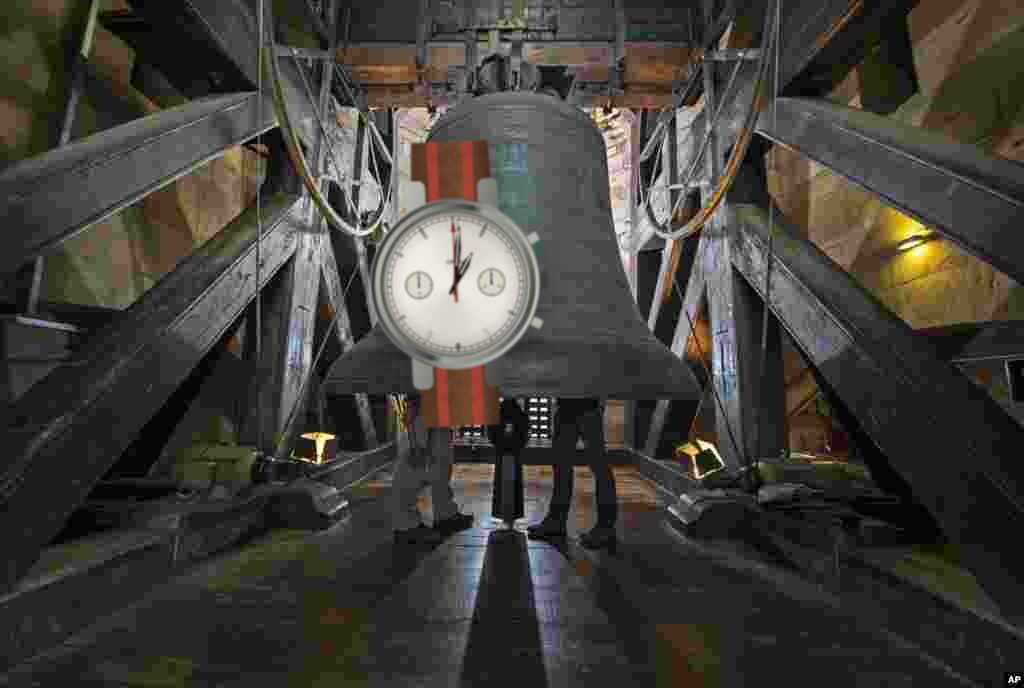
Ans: 1:01
